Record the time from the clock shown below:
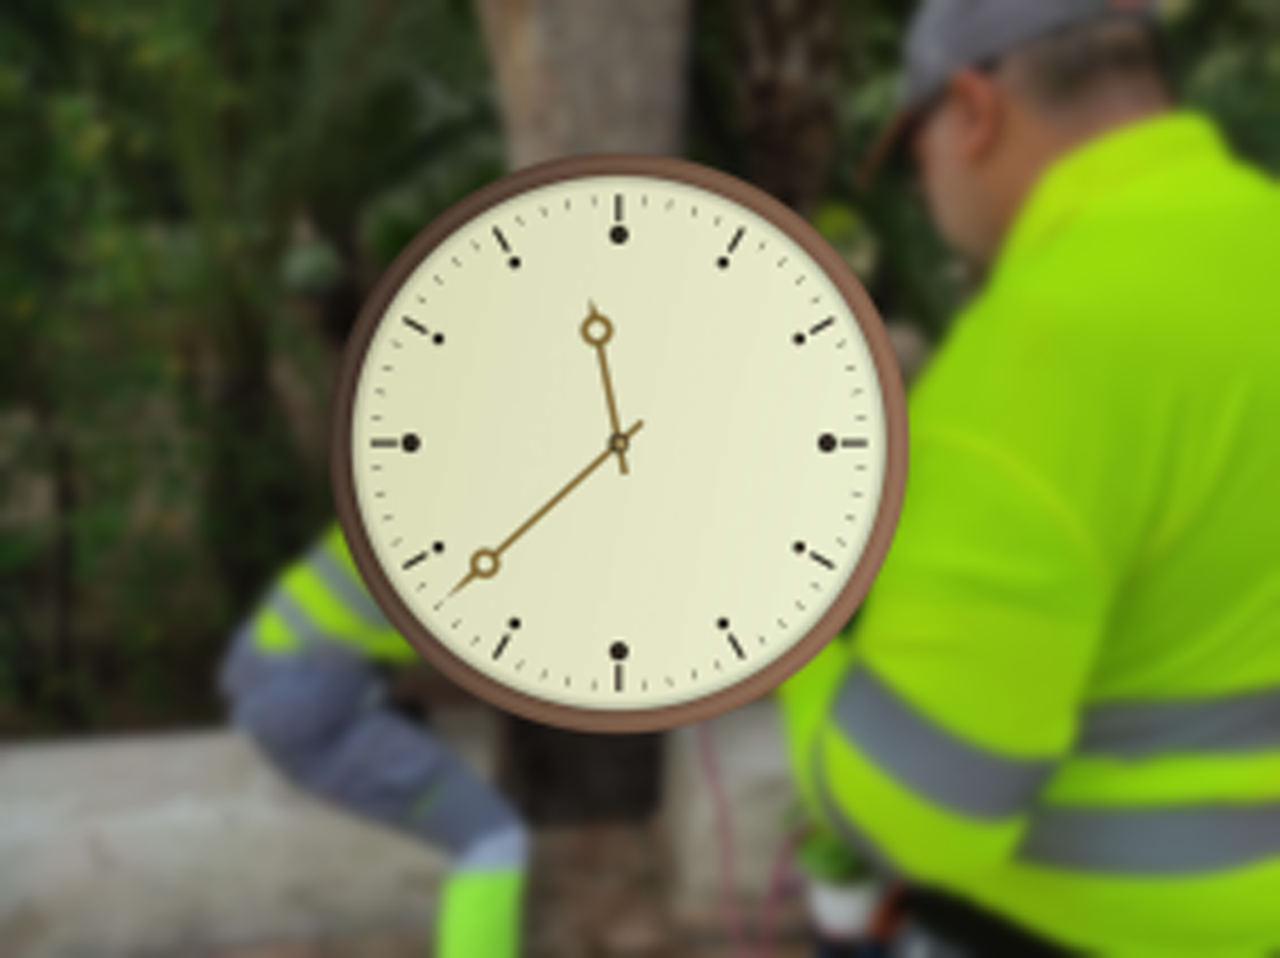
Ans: 11:38
